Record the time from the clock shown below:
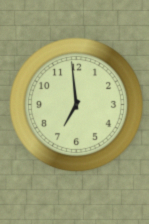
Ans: 6:59
